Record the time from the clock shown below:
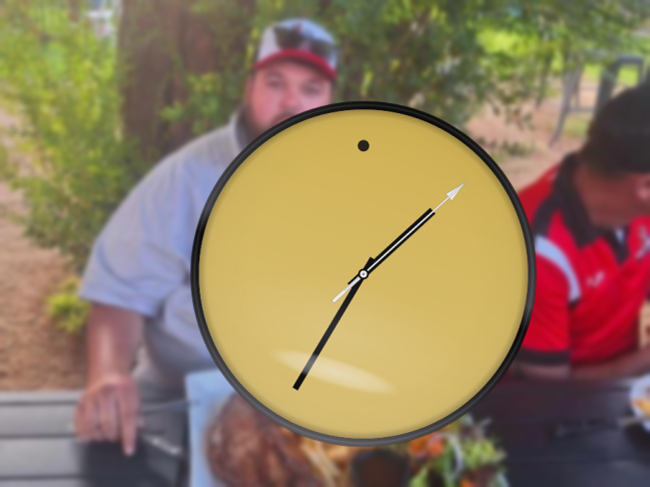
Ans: 1:35:08
